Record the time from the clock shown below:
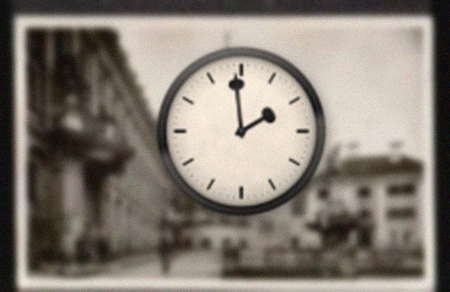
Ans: 1:59
